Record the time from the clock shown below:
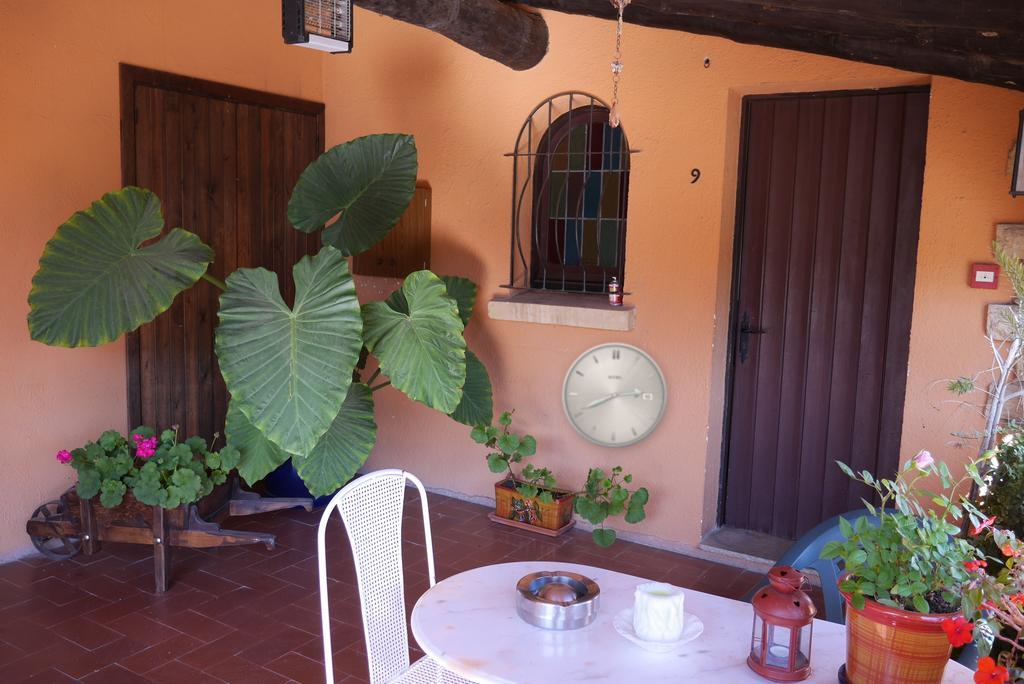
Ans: 2:41
